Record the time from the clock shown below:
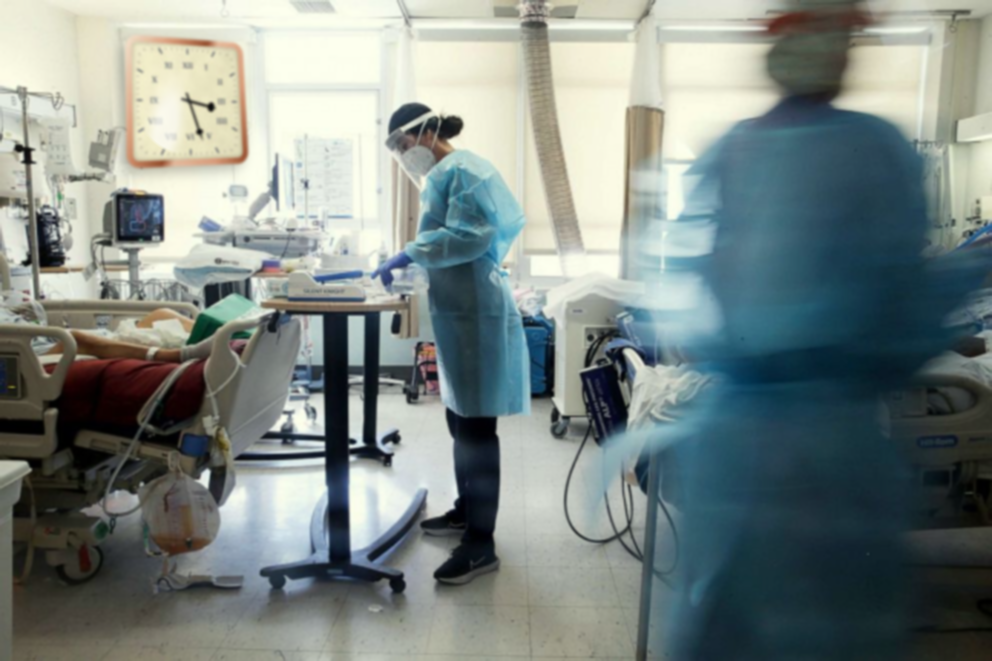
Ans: 3:27
